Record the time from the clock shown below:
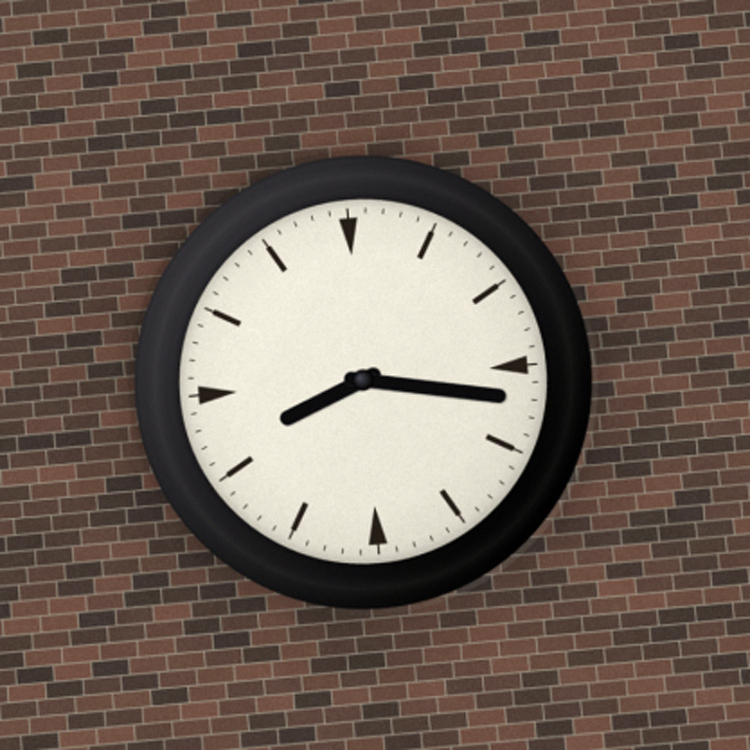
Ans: 8:17
